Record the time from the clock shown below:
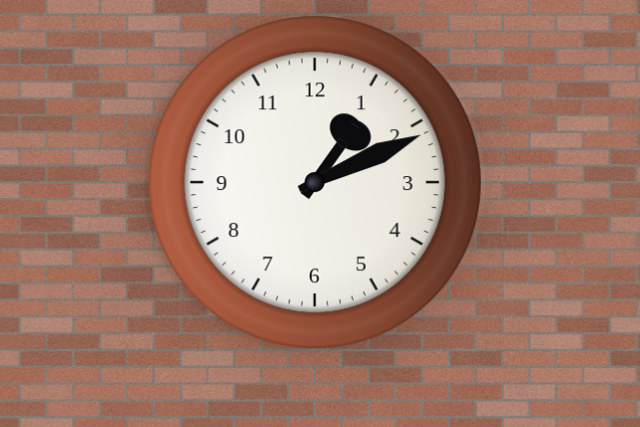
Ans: 1:11
